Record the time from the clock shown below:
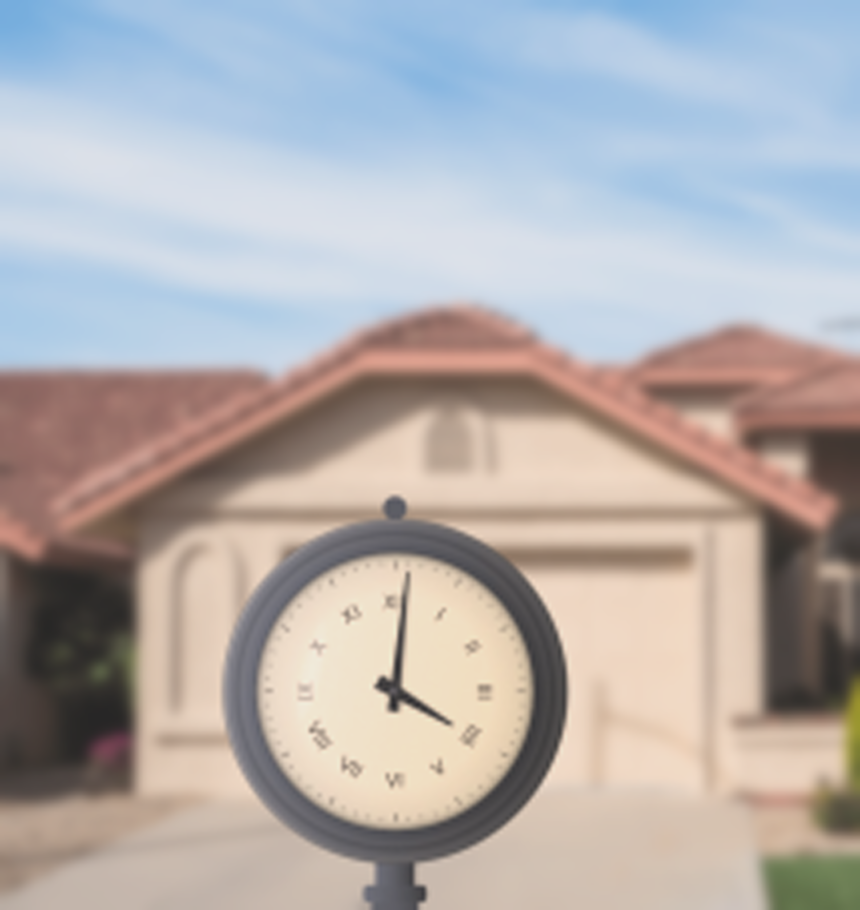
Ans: 4:01
